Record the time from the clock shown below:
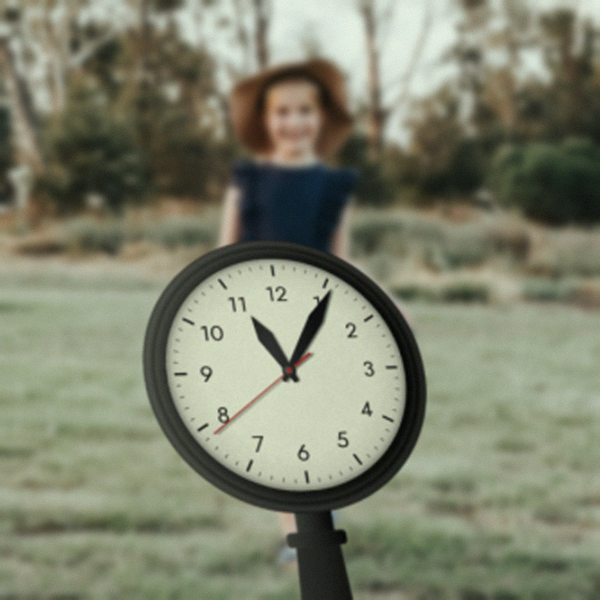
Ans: 11:05:39
